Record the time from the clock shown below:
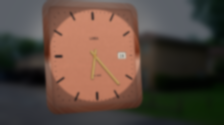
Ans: 6:23
